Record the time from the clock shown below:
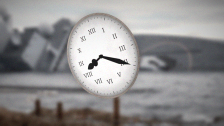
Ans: 8:20
